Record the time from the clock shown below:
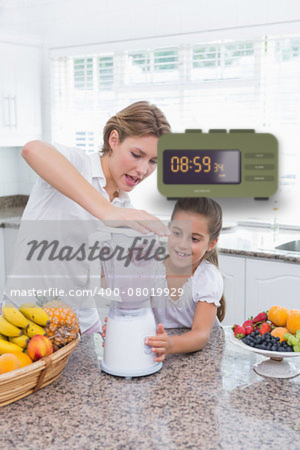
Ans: 8:59
